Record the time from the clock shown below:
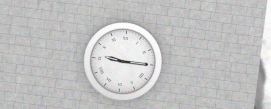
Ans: 9:15
